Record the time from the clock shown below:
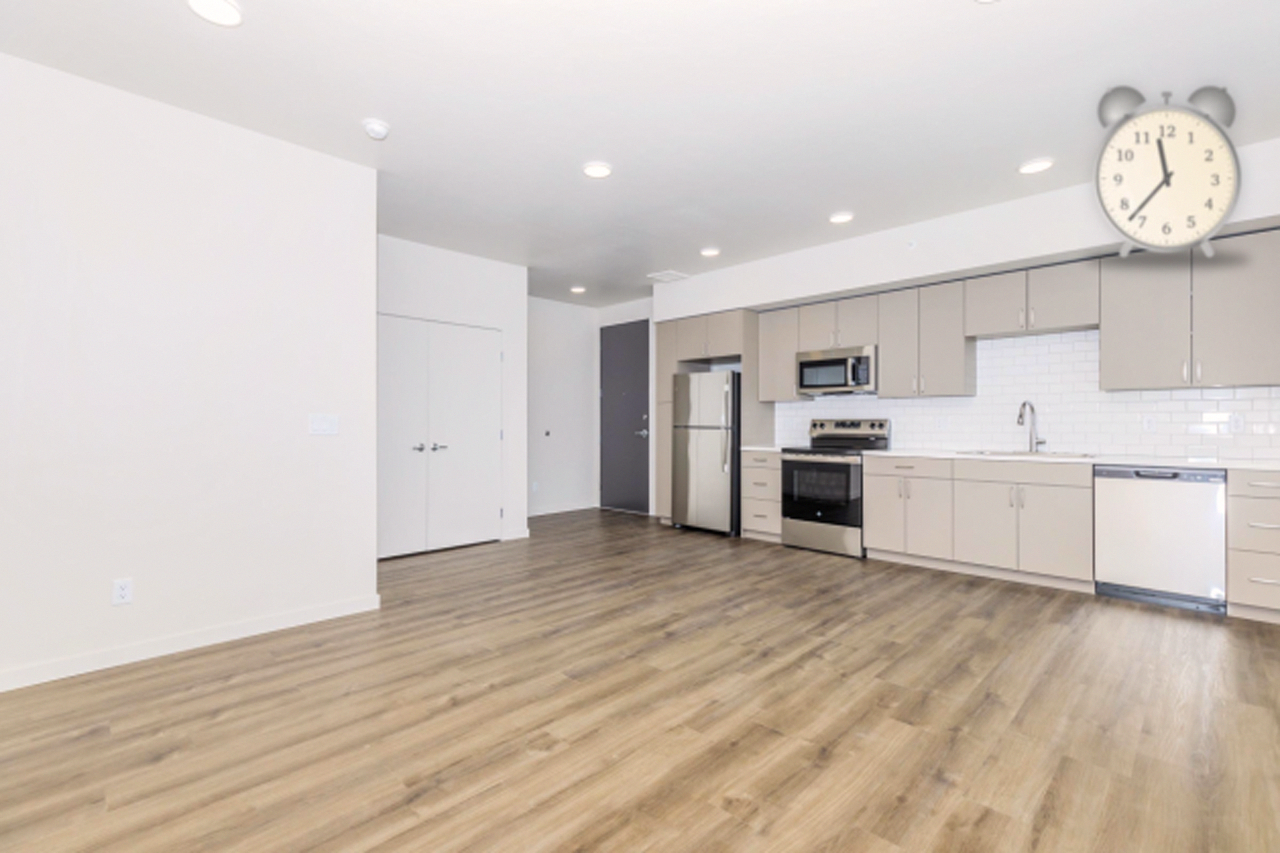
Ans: 11:37
